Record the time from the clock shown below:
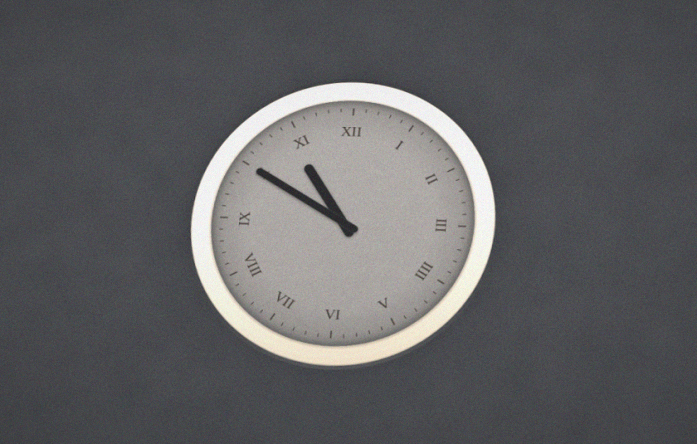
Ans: 10:50
